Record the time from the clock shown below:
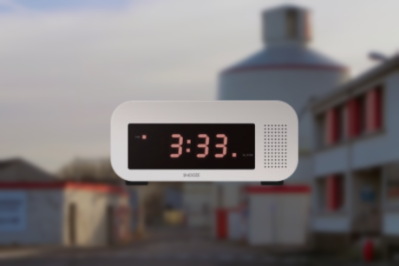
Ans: 3:33
